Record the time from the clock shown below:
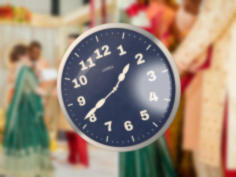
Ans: 1:41
